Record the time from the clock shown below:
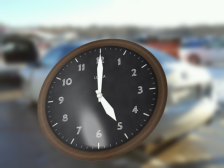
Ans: 5:00
